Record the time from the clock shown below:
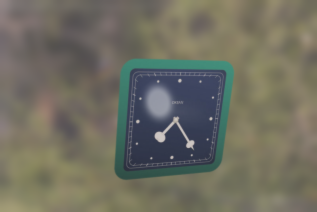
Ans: 7:24
